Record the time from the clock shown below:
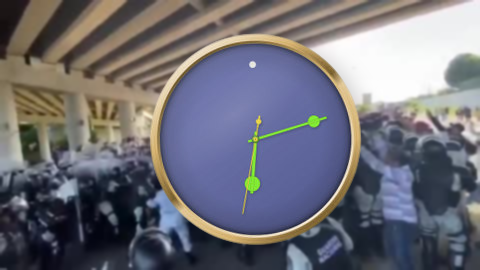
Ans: 6:12:32
